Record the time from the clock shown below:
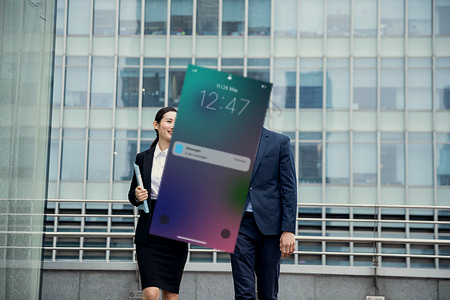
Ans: 12:47
